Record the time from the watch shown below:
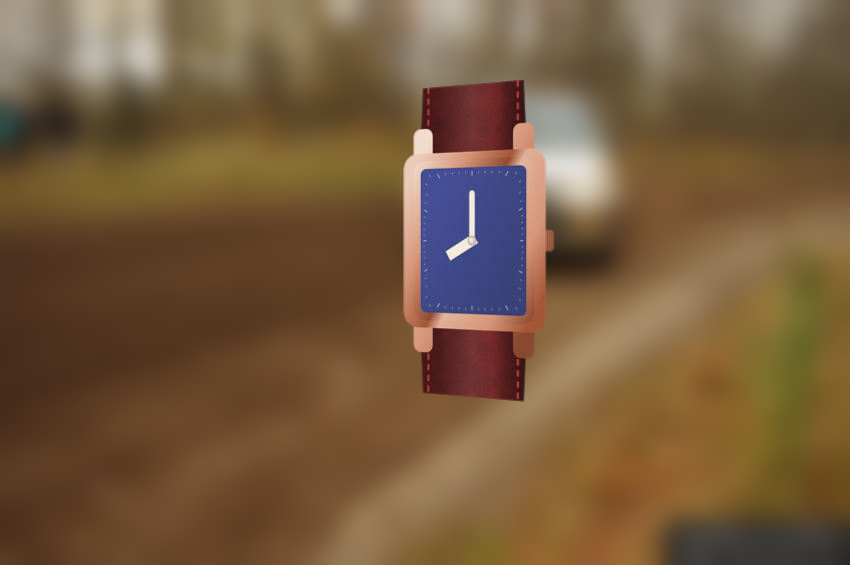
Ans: 8:00
